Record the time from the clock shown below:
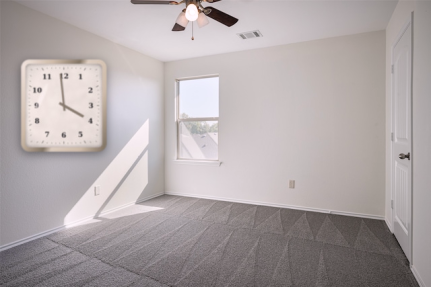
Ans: 3:59
